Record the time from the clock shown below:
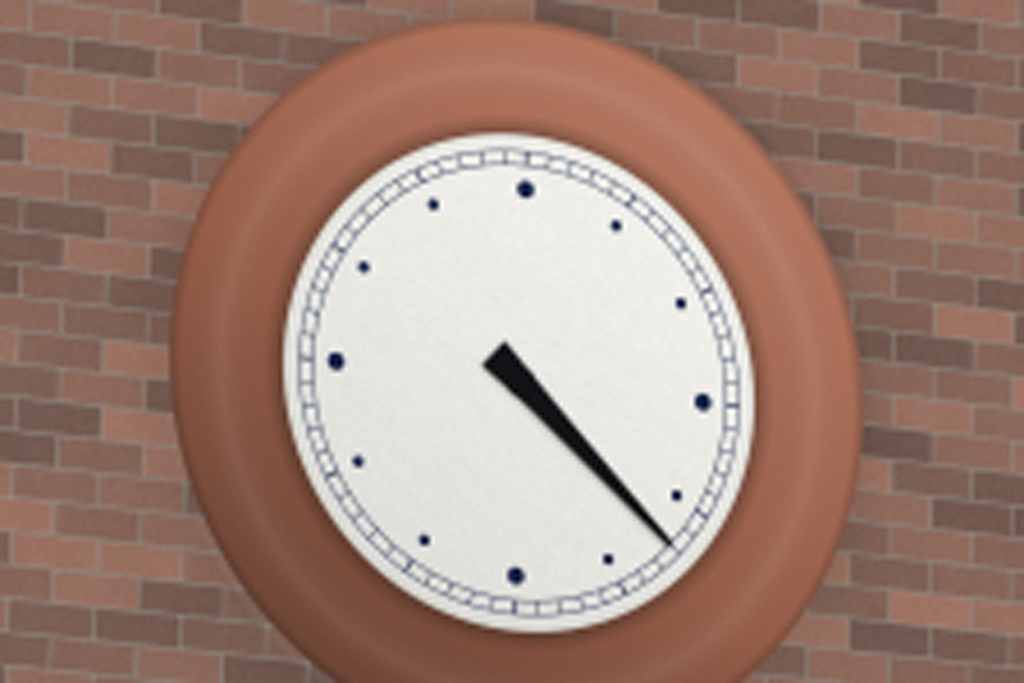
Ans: 4:22
